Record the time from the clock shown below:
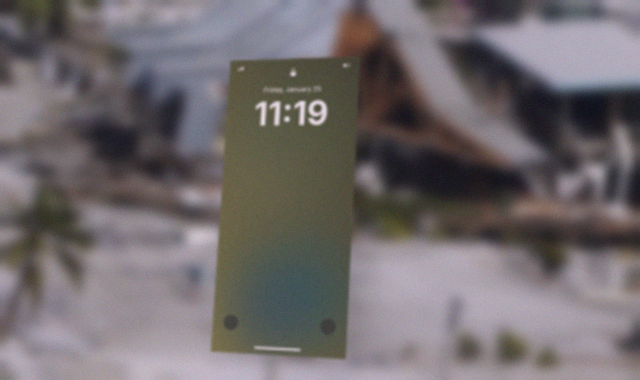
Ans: 11:19
